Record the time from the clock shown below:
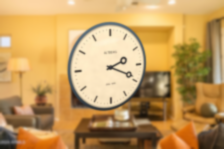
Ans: 2:19
